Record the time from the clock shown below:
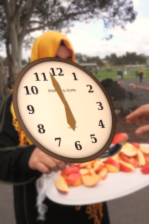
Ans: 5:58
